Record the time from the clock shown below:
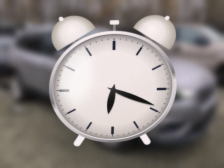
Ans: 6:19
